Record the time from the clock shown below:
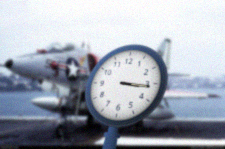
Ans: 3:16
